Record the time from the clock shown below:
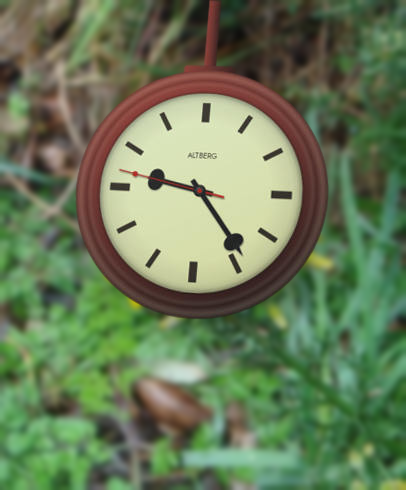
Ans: 9:23:47
